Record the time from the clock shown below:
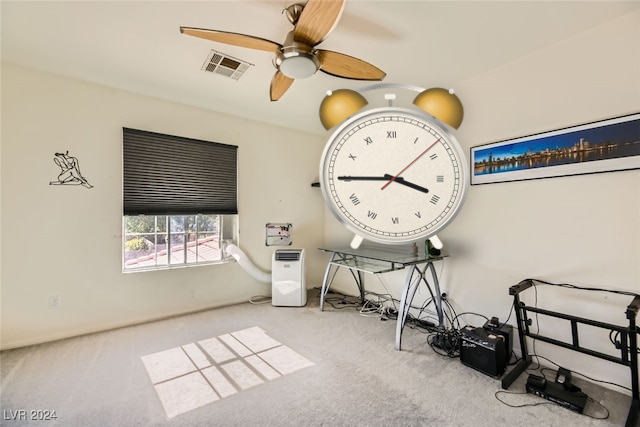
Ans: 3:45:08
